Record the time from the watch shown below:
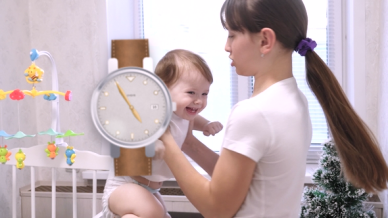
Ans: 4:55
